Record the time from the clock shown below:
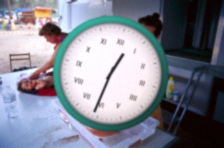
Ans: 12:31
